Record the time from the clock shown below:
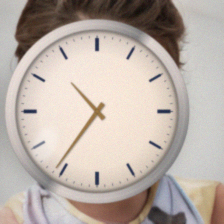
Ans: 10:36
